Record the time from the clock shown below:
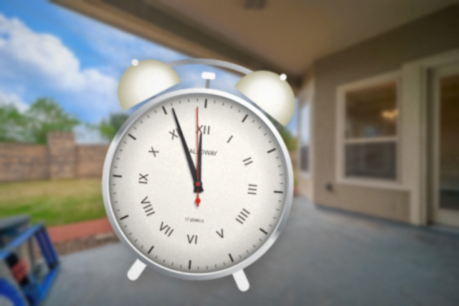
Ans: 11:55:59
